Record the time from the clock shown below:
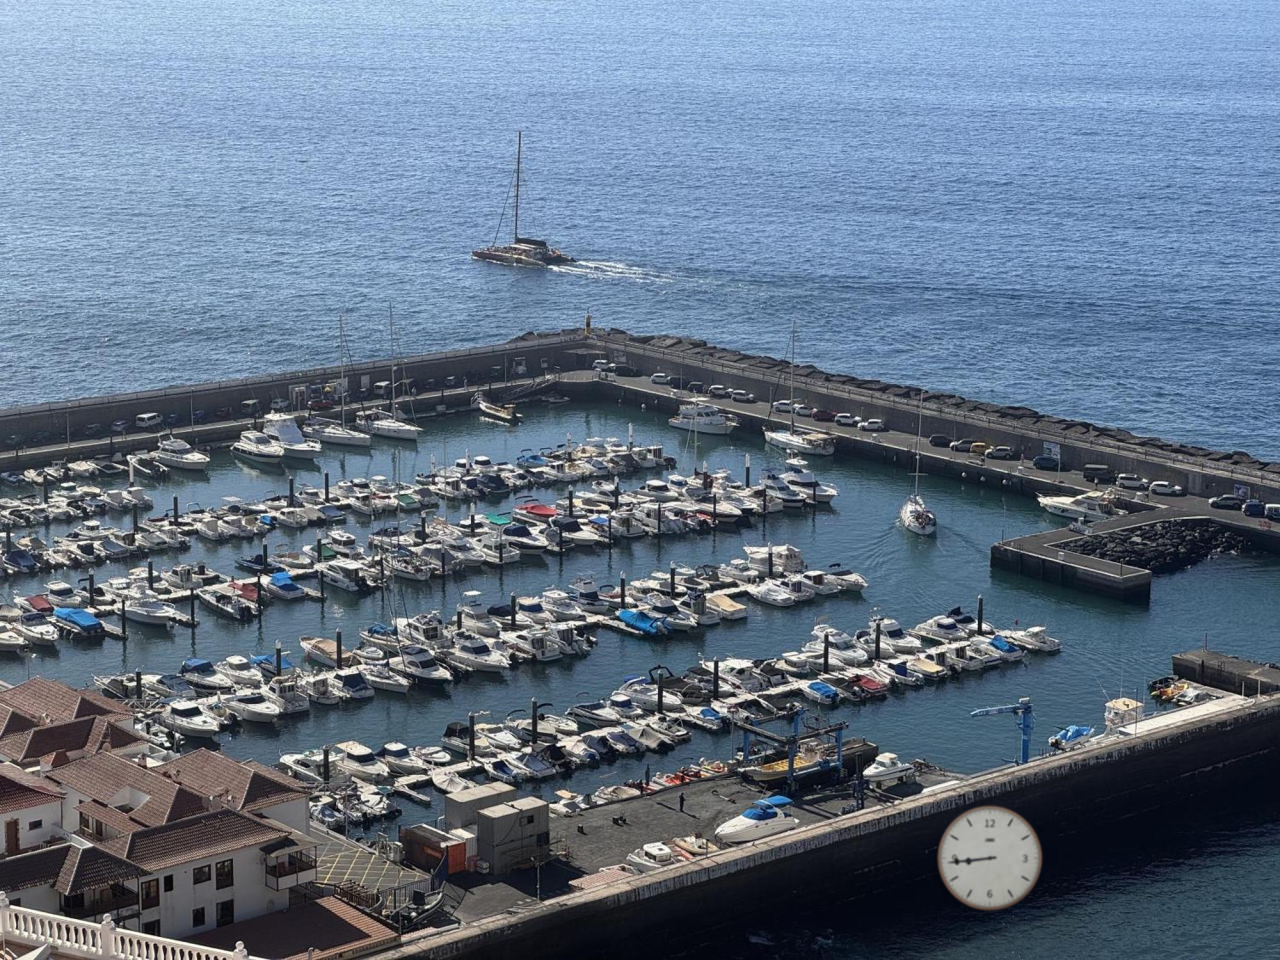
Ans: 8:44
